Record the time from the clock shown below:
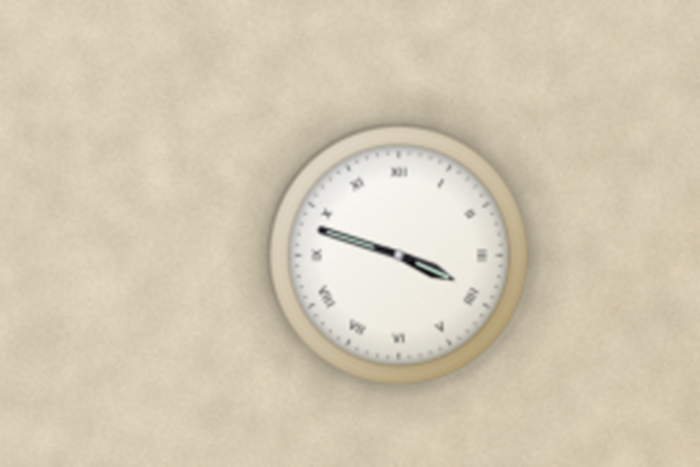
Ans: 3:48
